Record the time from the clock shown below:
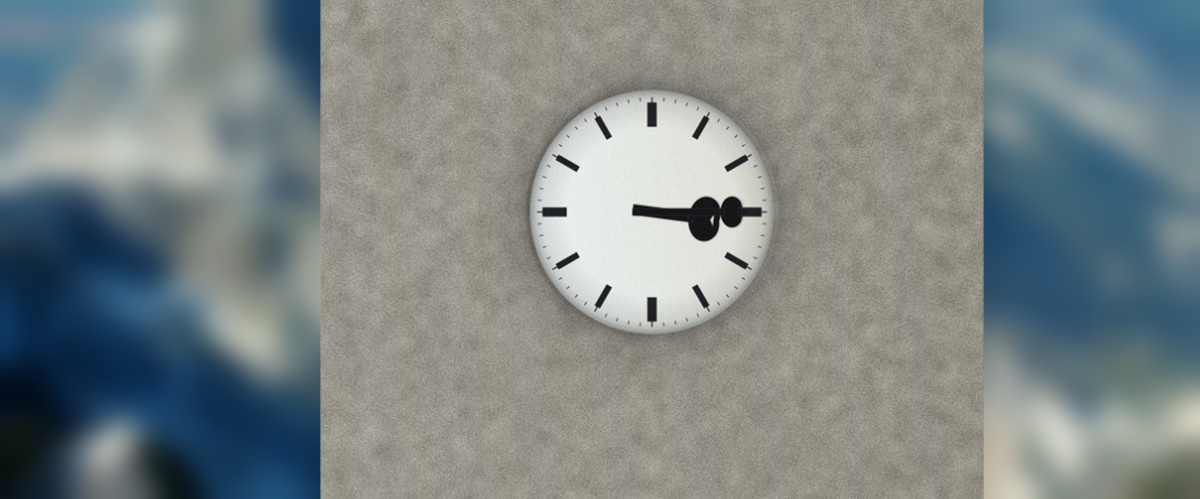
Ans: 3:15
